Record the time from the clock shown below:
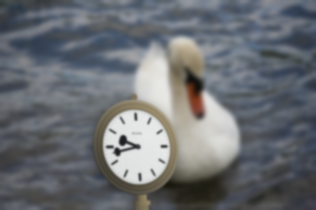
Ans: 9:43
